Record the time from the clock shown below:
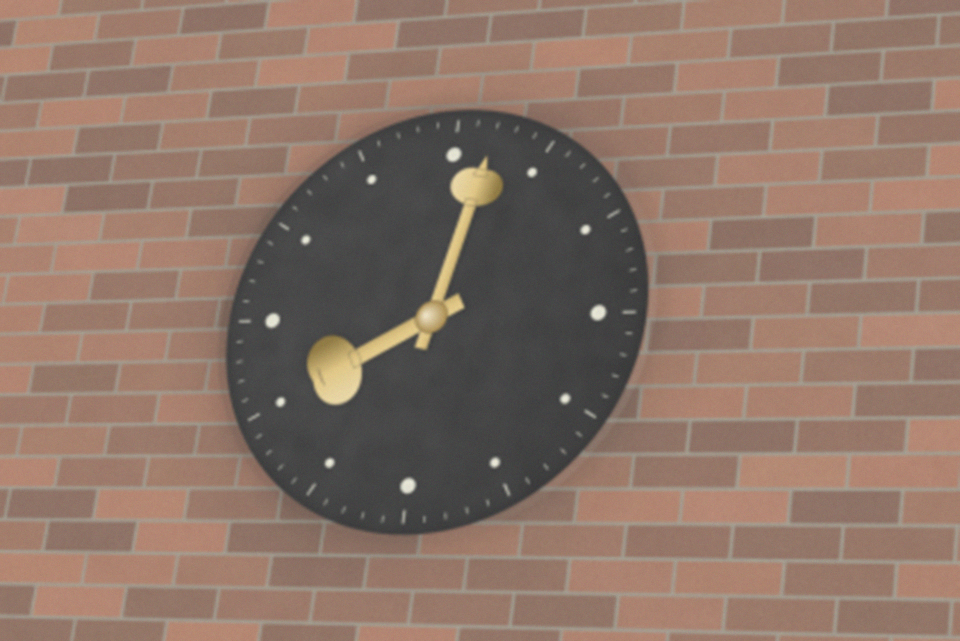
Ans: 8:02
